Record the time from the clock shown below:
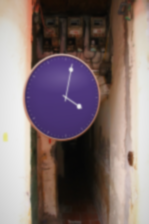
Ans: 4:02
